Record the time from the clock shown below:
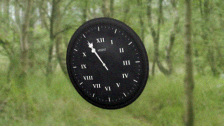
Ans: 10:55
